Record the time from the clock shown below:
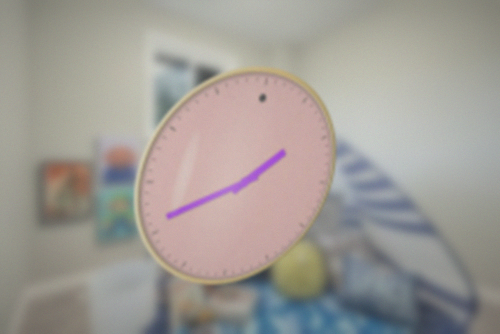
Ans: 1:41
